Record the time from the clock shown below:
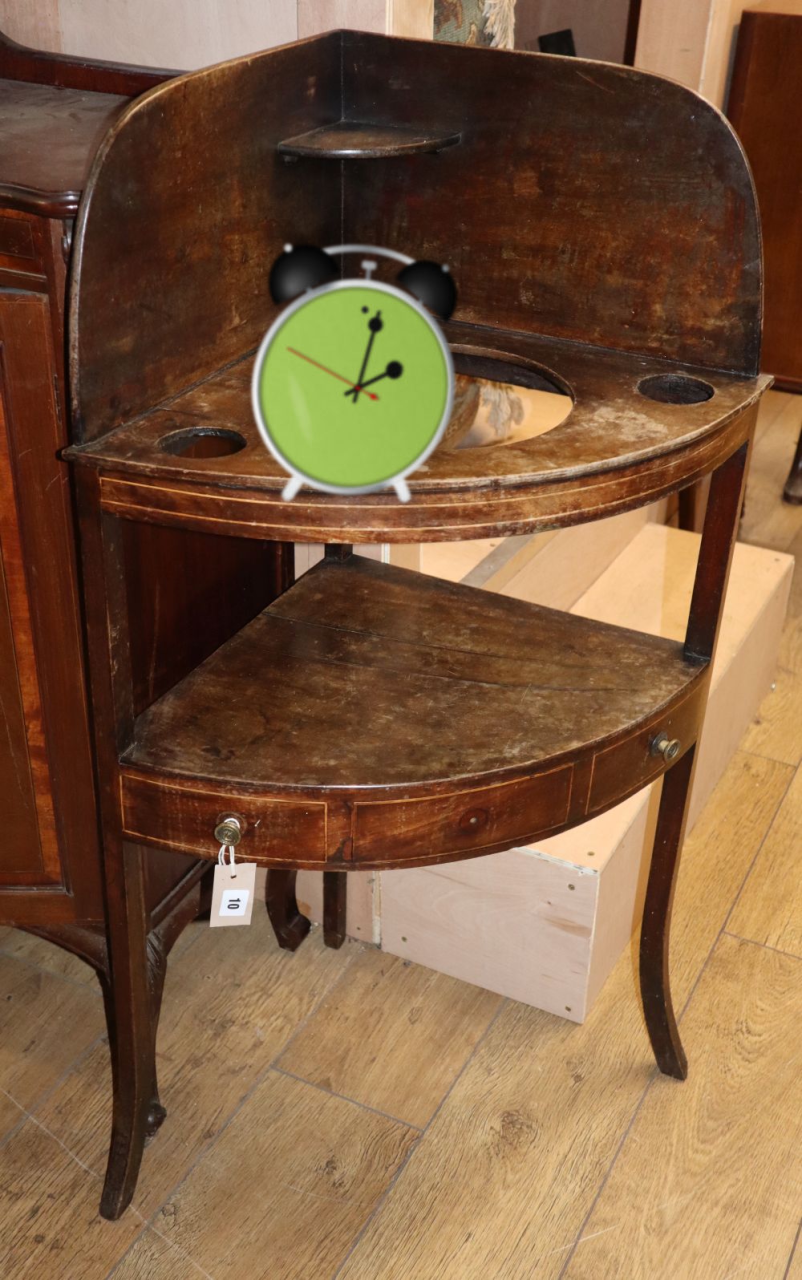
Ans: 2:01:49
